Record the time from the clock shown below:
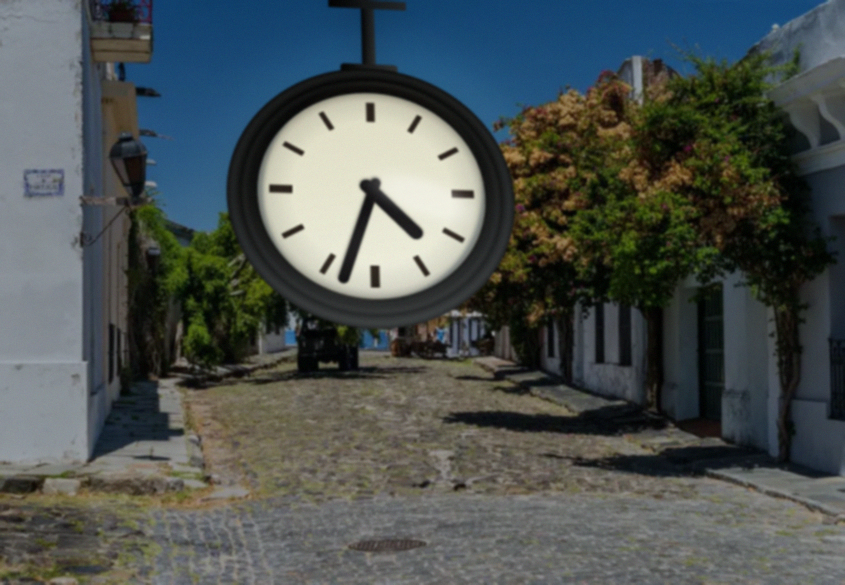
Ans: 4:33
